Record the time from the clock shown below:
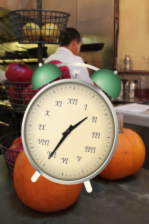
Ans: 1:35
